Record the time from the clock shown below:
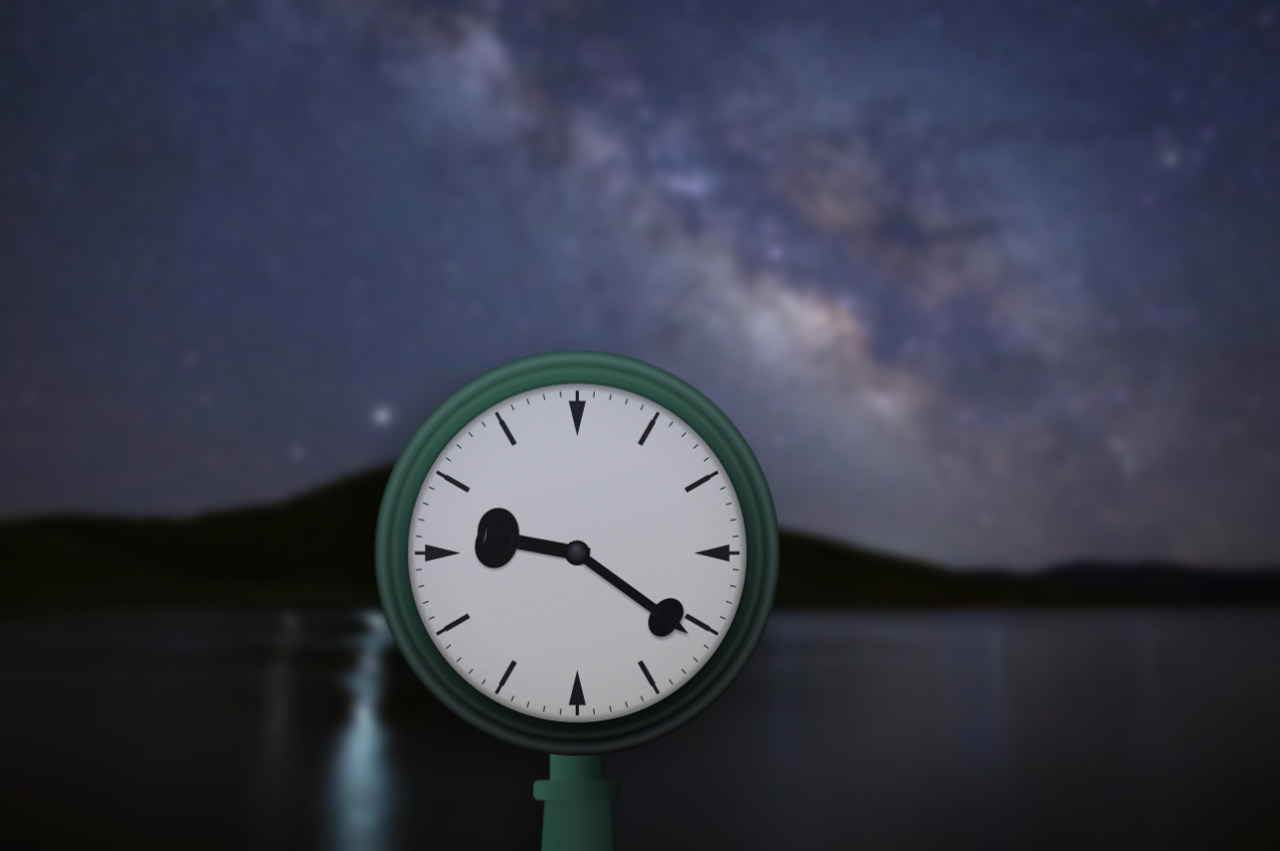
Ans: 9:21
